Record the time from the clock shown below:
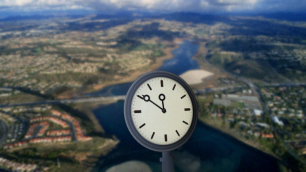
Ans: 11:51
